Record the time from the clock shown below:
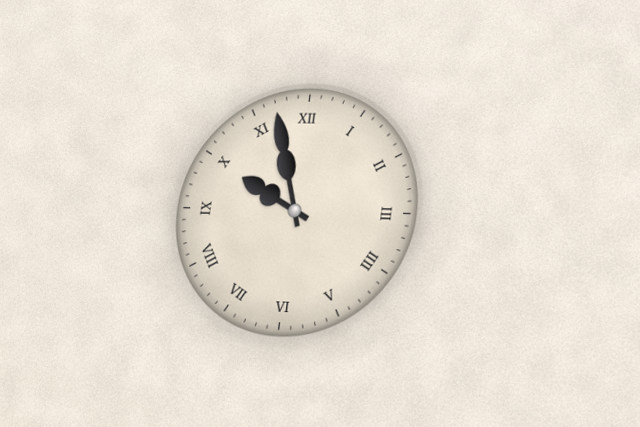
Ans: 9:57
